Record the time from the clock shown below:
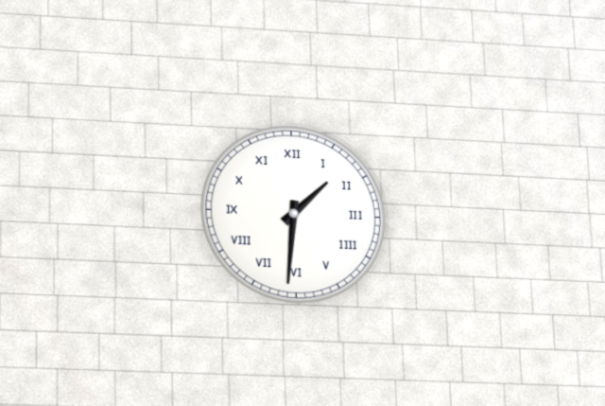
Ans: 1:31
